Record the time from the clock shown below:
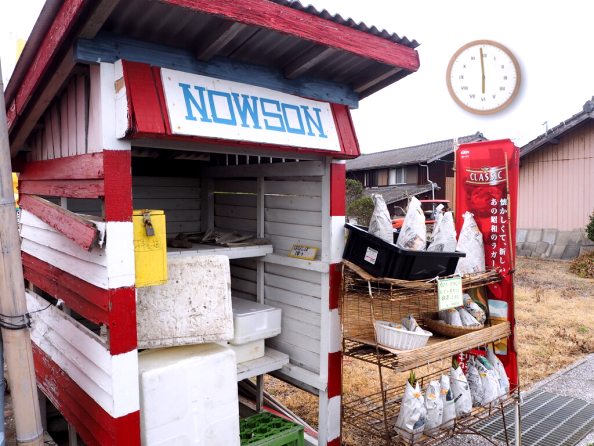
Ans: 5:59
